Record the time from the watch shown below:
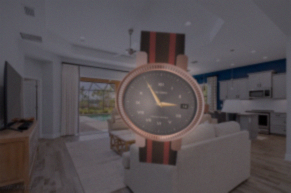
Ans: 2:55
